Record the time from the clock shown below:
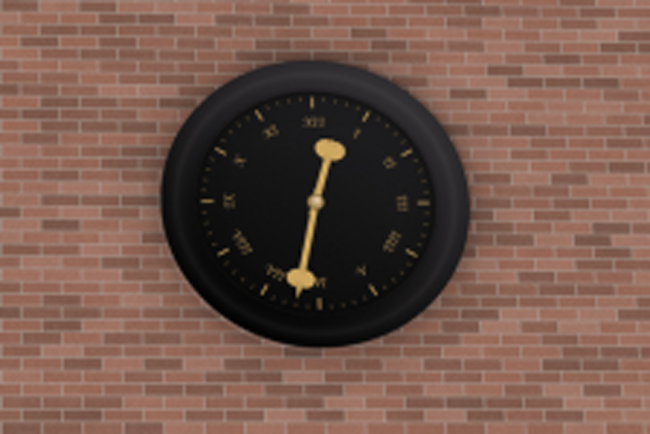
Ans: 12:32
